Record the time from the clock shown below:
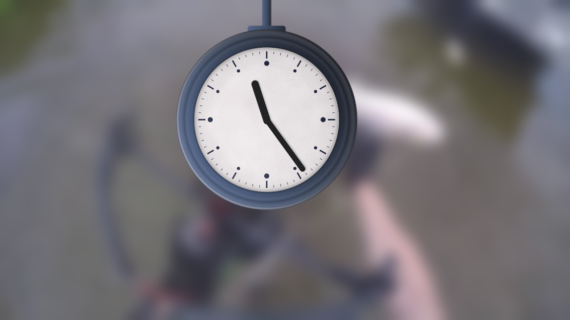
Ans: 11:24
